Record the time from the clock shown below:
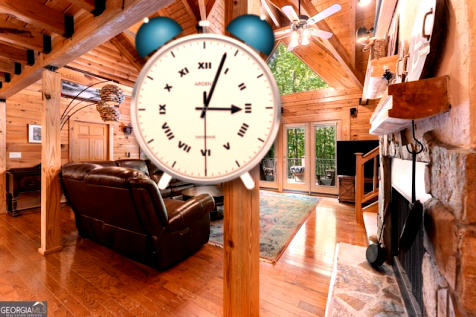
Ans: 3:03:30
